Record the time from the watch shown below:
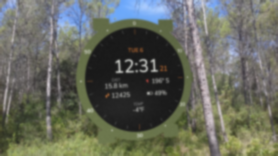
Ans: 12:31
